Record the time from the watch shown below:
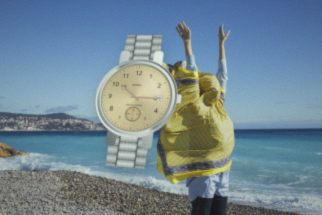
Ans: 10:15
